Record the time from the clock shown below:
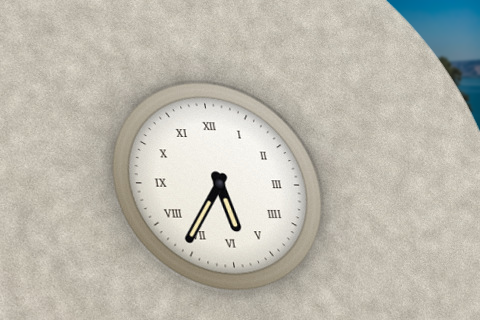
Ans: 5:36
